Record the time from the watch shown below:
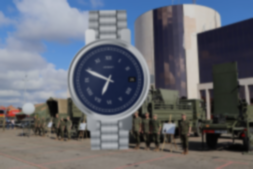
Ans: 6:49
